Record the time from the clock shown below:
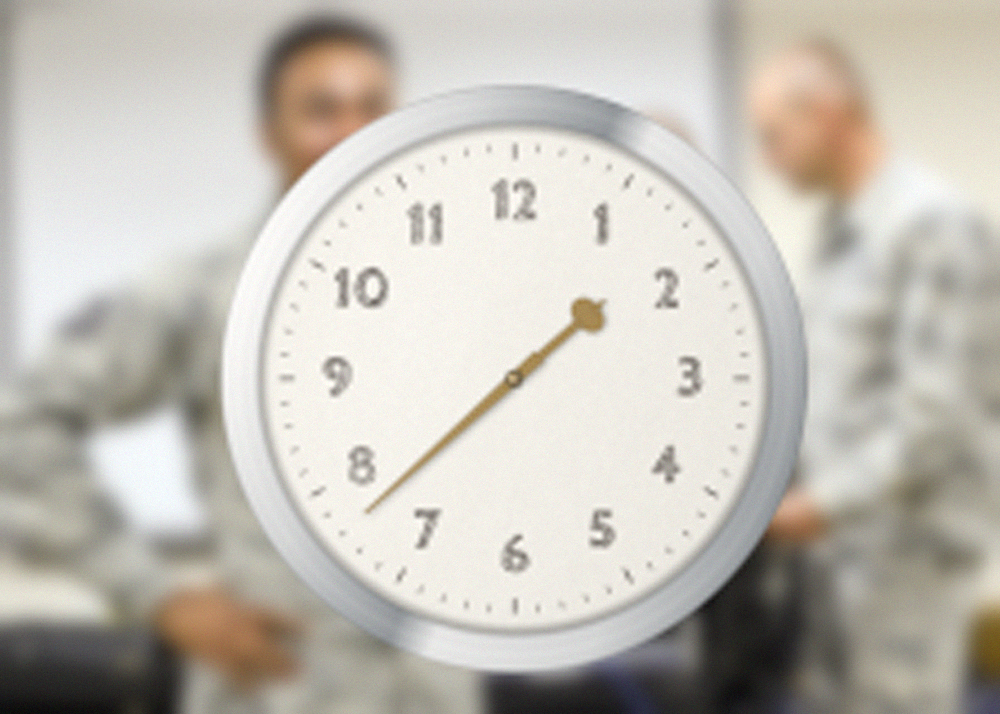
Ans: 1:38
